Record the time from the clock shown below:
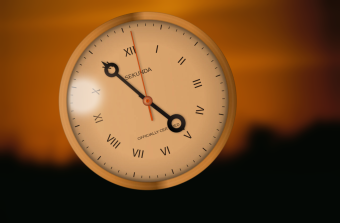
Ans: 4:55:01
